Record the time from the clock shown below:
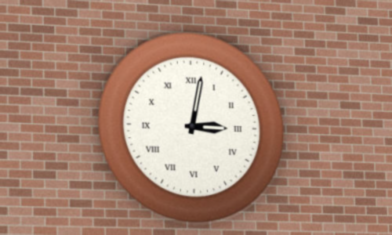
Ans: 3:02
